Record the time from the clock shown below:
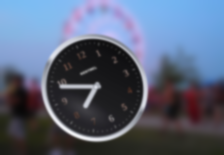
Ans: 7:49
